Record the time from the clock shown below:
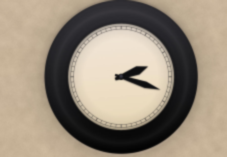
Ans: 2:18
